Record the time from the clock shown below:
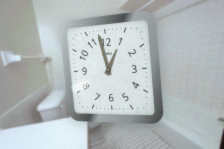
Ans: 12:58
